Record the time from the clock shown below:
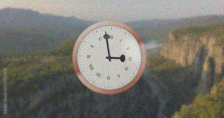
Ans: 2:58
